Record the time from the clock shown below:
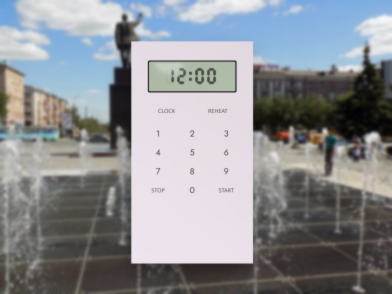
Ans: 12:00
